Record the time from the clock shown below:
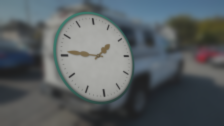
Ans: 1:46
